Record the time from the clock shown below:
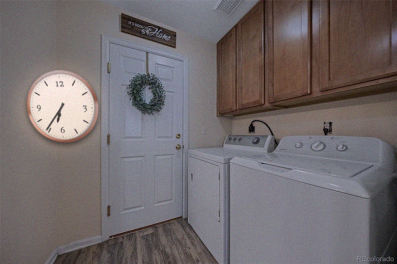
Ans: 6:36
